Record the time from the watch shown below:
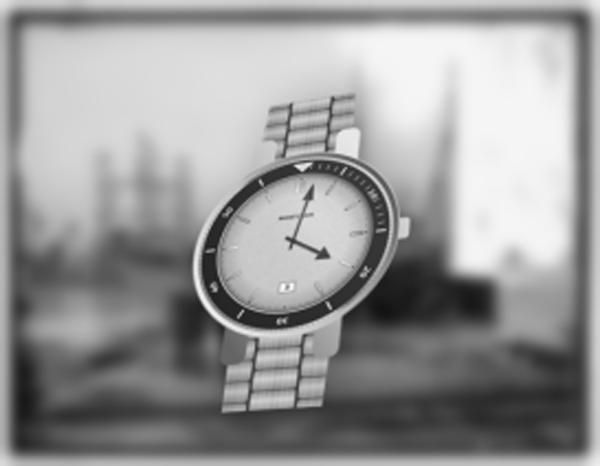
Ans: 4:02
